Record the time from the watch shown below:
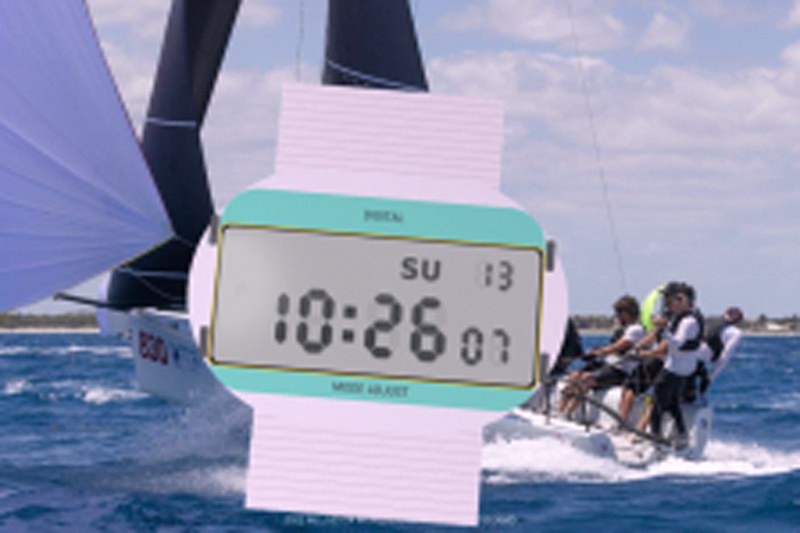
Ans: 10:26:07
